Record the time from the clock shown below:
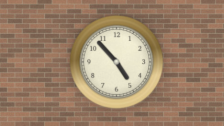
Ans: 4:53
